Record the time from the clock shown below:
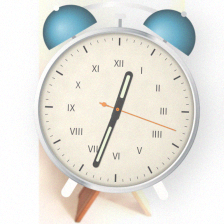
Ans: 12:33:18
